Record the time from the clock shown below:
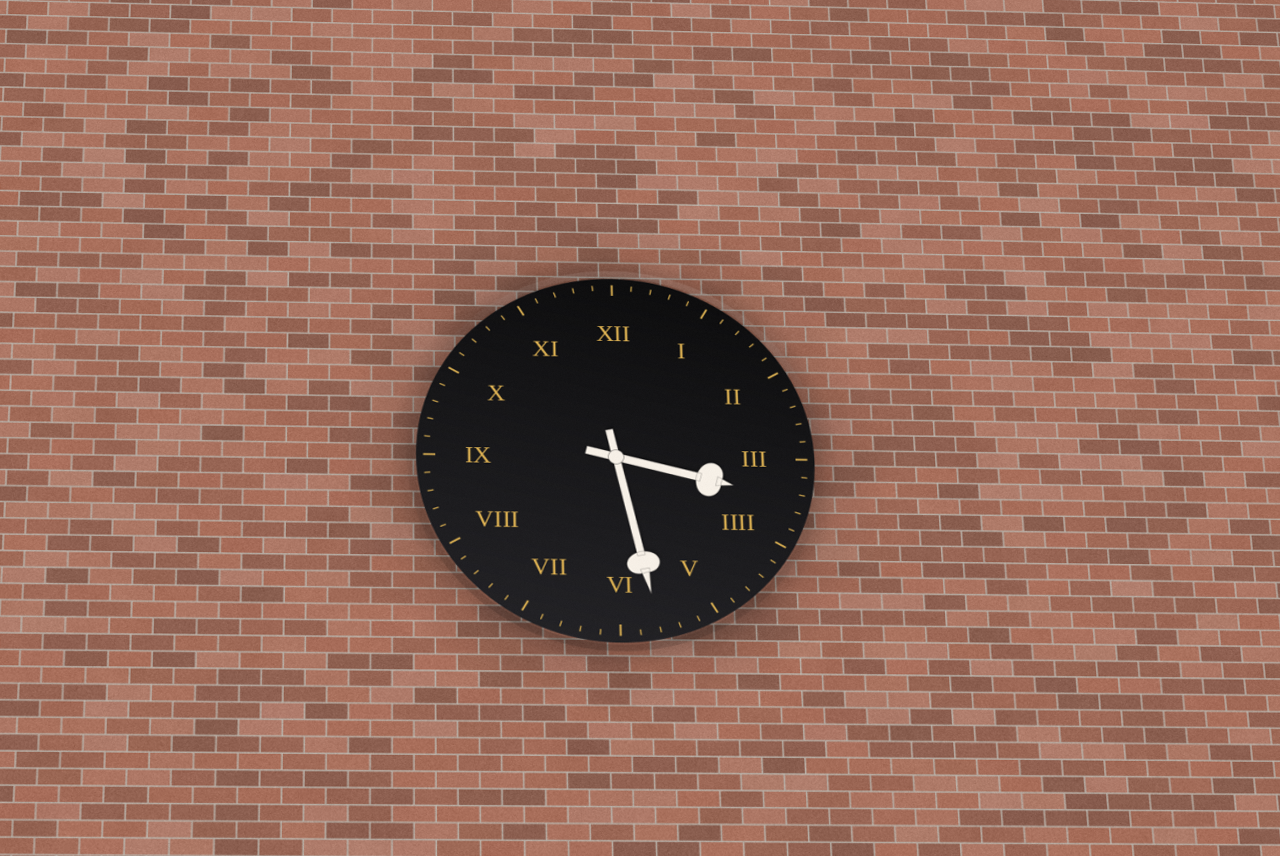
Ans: 3:28
